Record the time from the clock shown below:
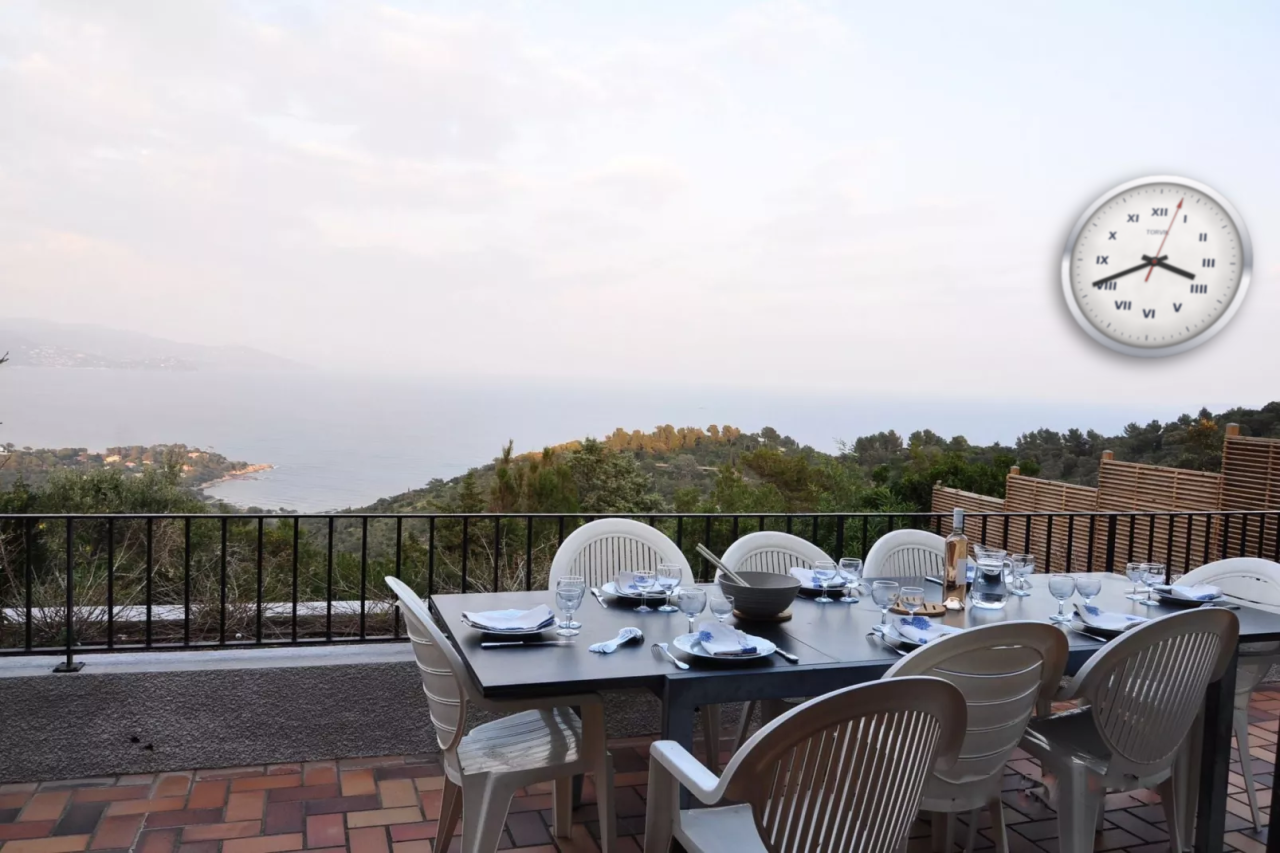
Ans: 3:41:03
